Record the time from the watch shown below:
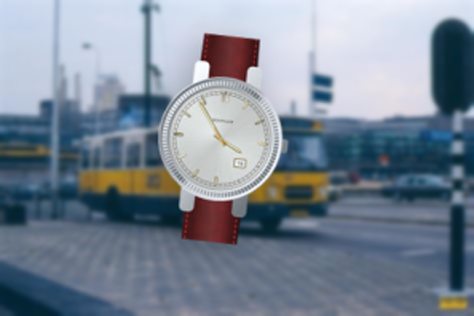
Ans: 3:54
